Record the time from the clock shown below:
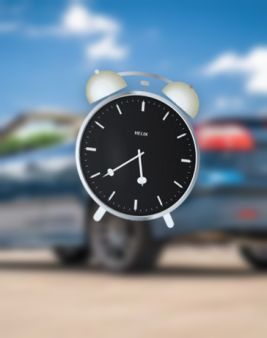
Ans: 5:39
